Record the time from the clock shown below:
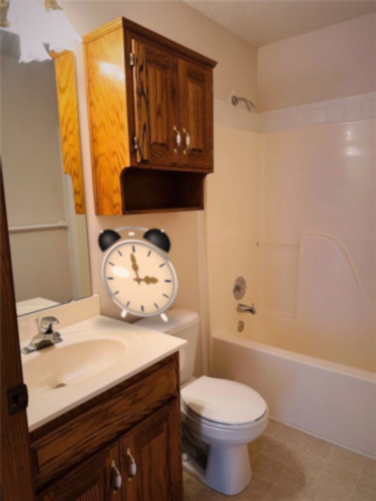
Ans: 2:59
